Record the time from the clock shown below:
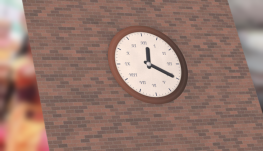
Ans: 12:20
